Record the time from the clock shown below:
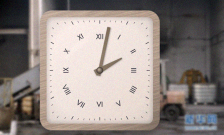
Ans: 2:02
